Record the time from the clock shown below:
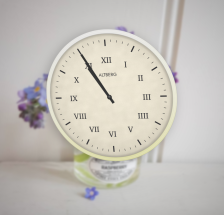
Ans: 10:55
